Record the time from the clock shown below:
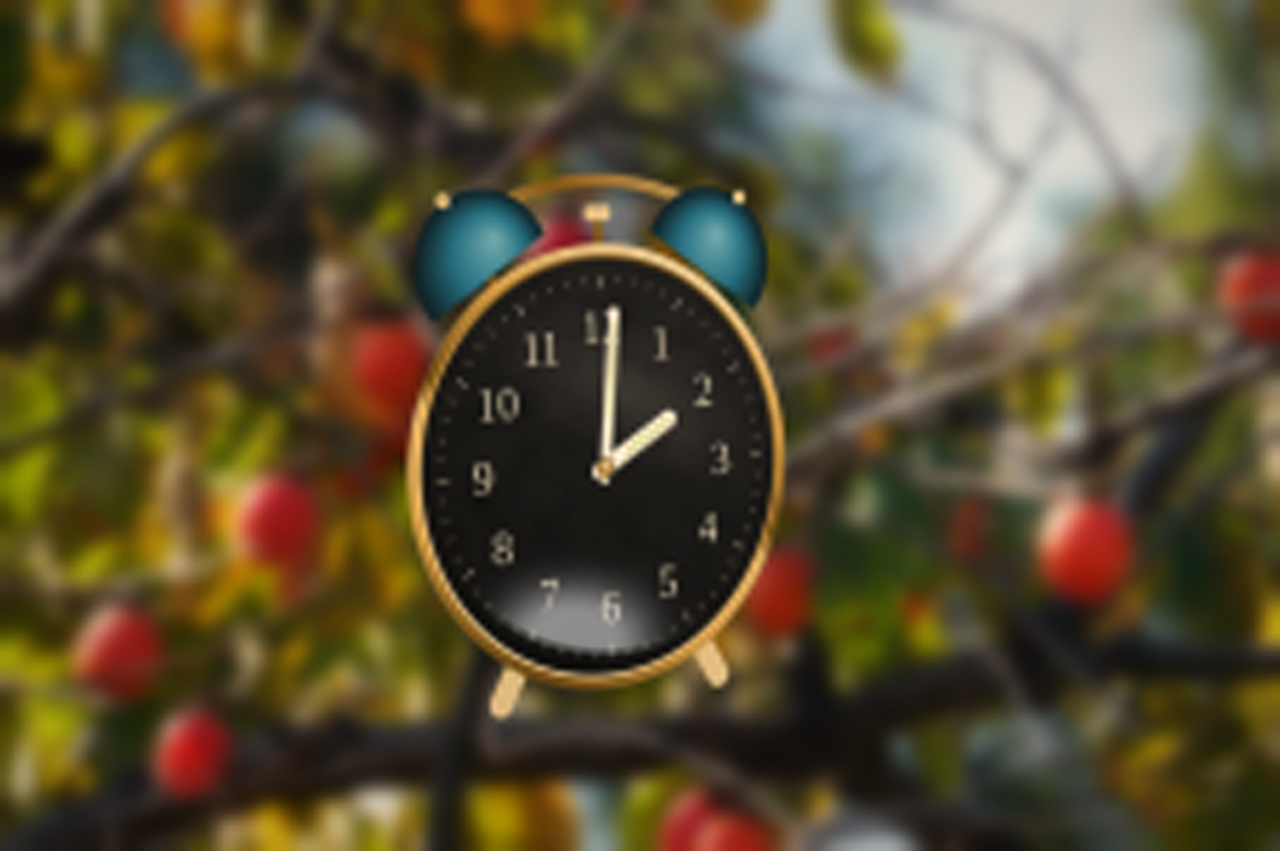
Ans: 2:01
